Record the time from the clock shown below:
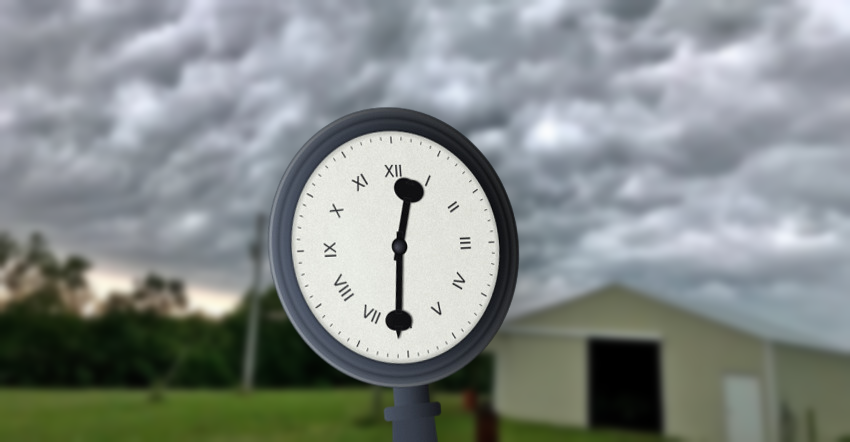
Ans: 12:31
